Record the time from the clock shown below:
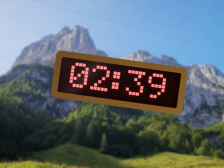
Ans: 2:39
